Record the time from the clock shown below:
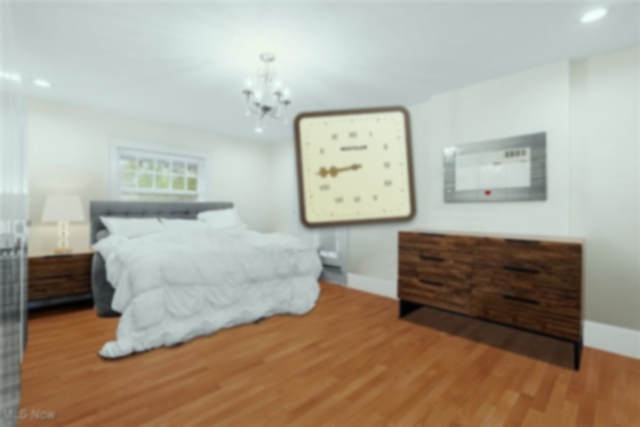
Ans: 8:44
